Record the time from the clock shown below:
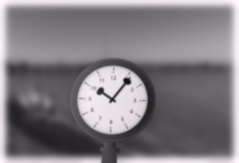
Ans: 10:06
